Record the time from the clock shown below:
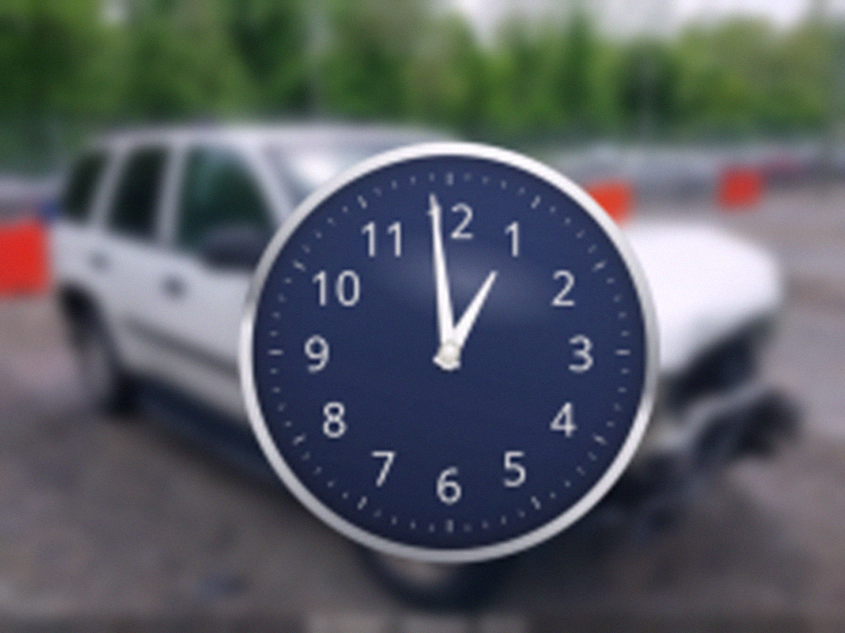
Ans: 12:59
